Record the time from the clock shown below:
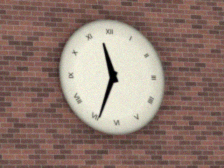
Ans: 11:34
